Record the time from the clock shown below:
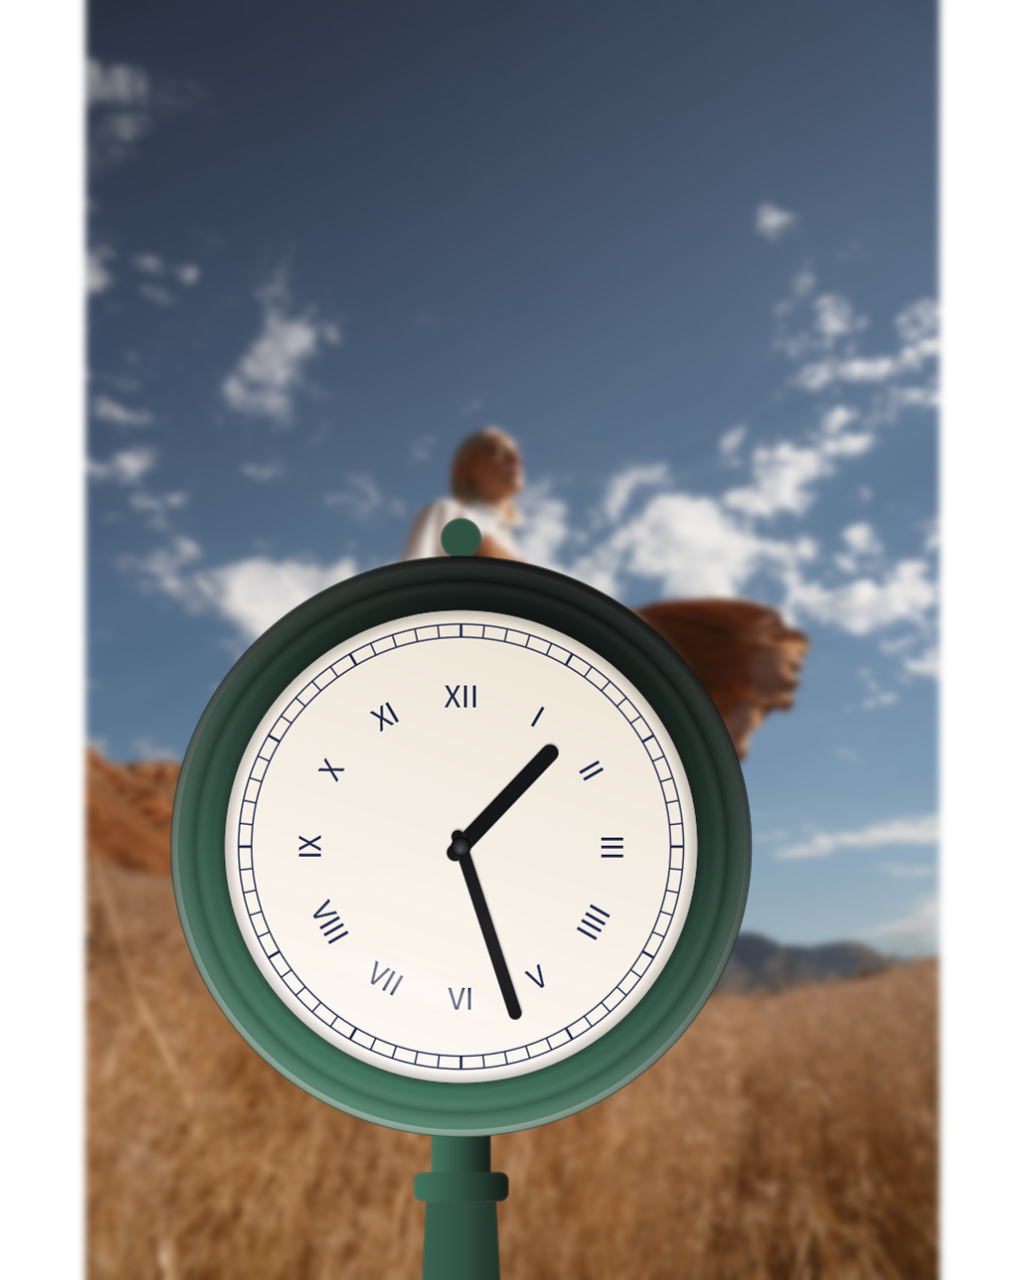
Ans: 1:27
